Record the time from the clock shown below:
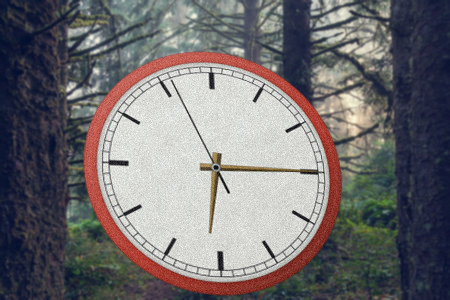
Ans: 6:14:56
